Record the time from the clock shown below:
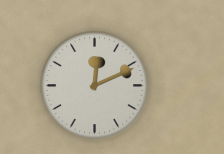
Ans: 12:11
